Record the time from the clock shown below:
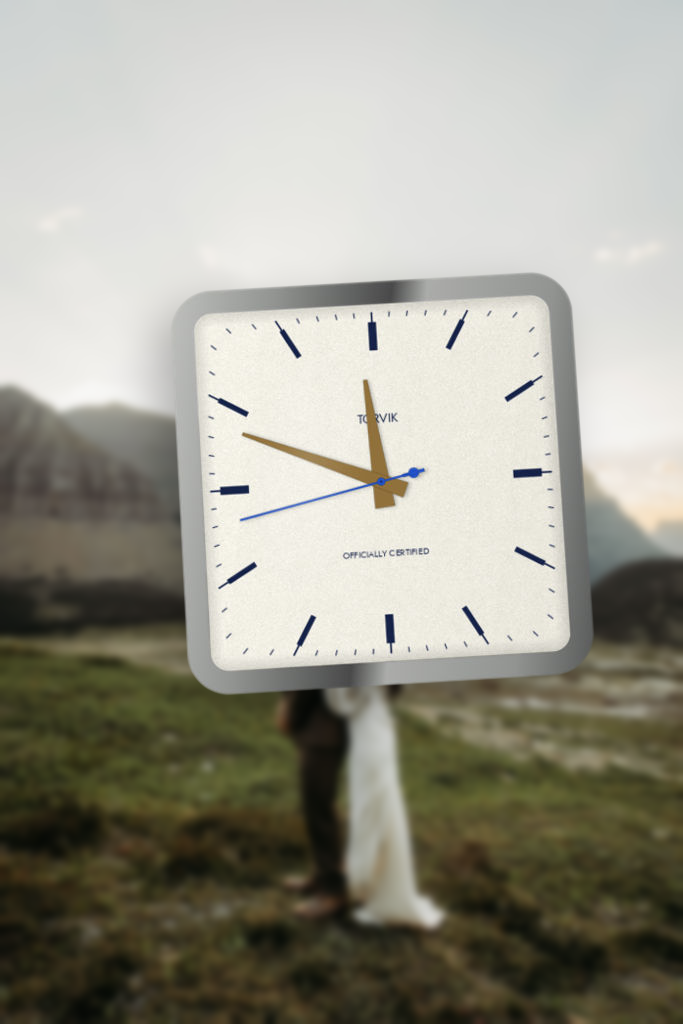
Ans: 11:48:43
